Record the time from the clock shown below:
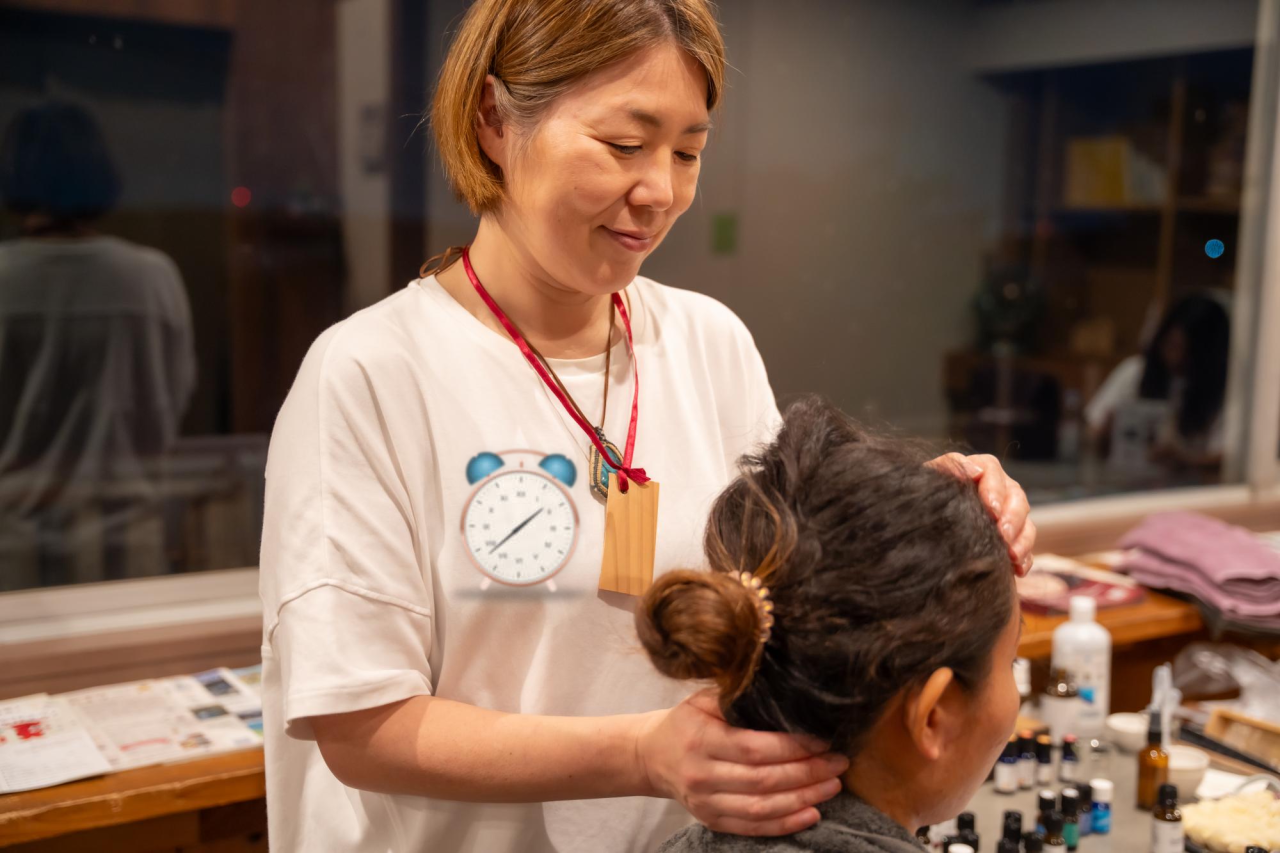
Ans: 1:38
